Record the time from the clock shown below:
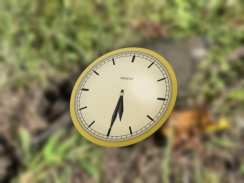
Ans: 5:30
